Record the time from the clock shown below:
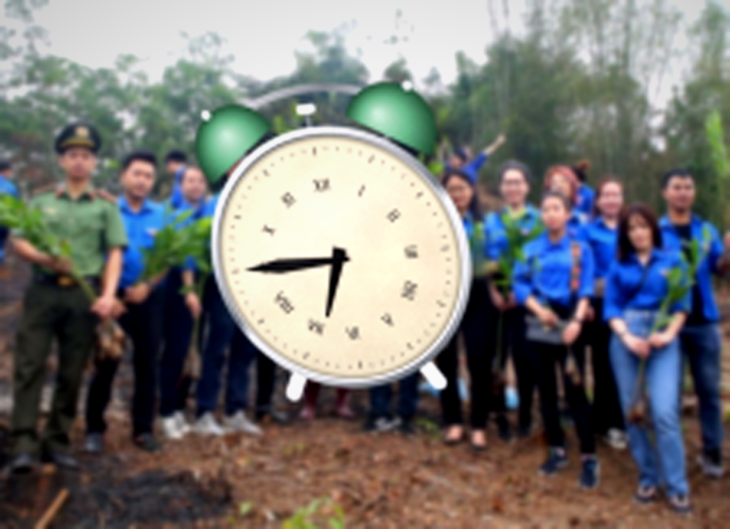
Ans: 6:45
